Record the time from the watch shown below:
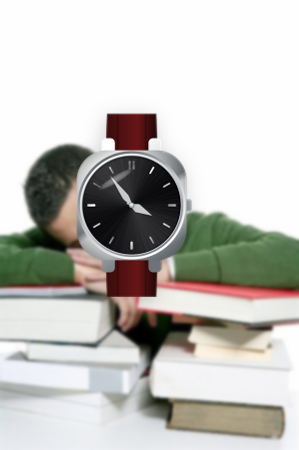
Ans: 3:54
